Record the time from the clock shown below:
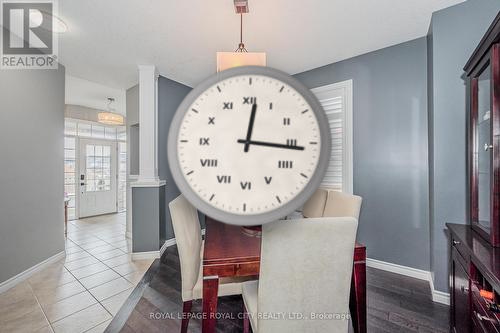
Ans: 12:16
